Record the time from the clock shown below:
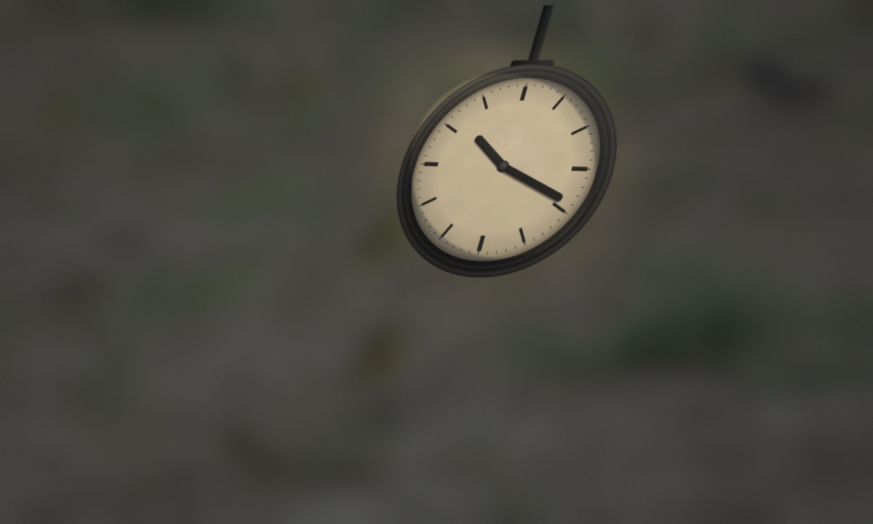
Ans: 10:19
